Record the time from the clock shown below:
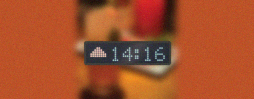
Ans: 14:16
